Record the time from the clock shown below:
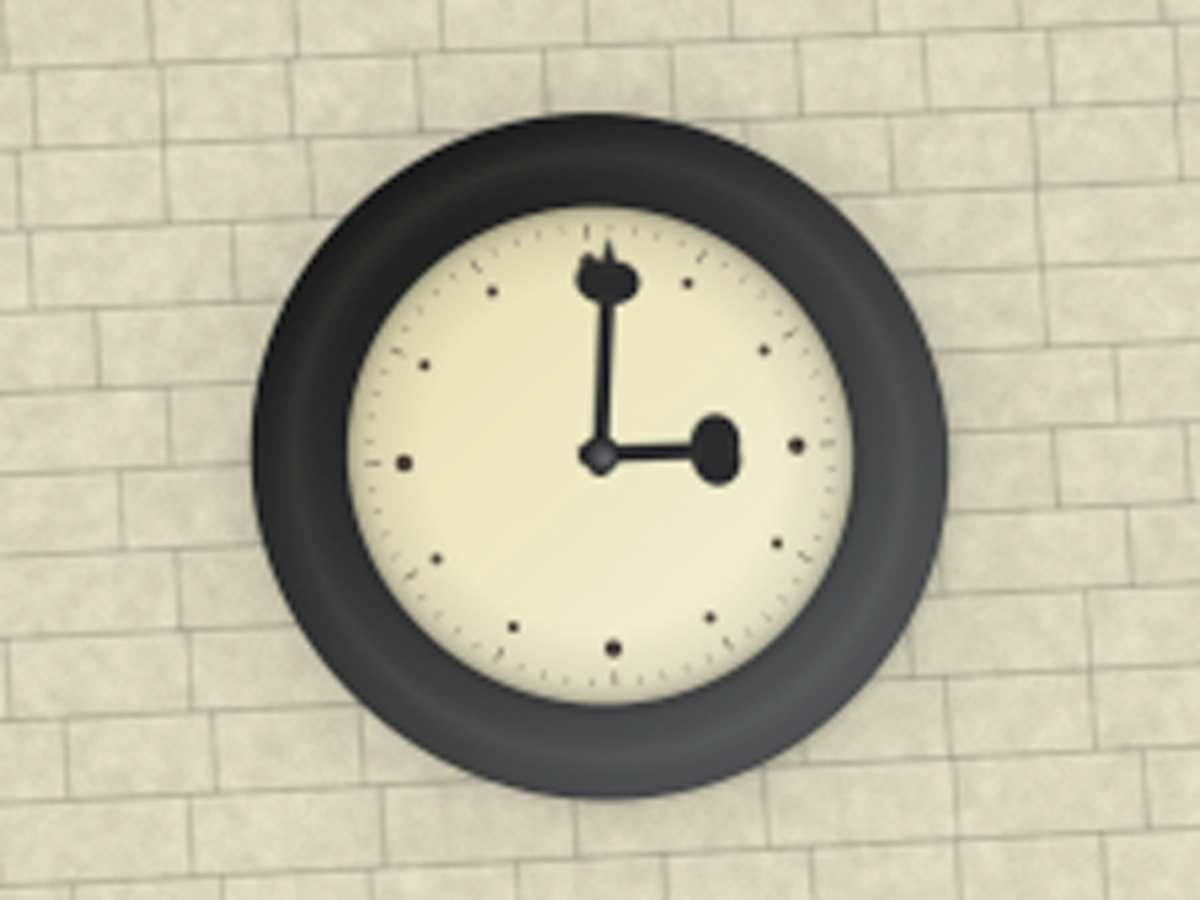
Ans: 3:01
